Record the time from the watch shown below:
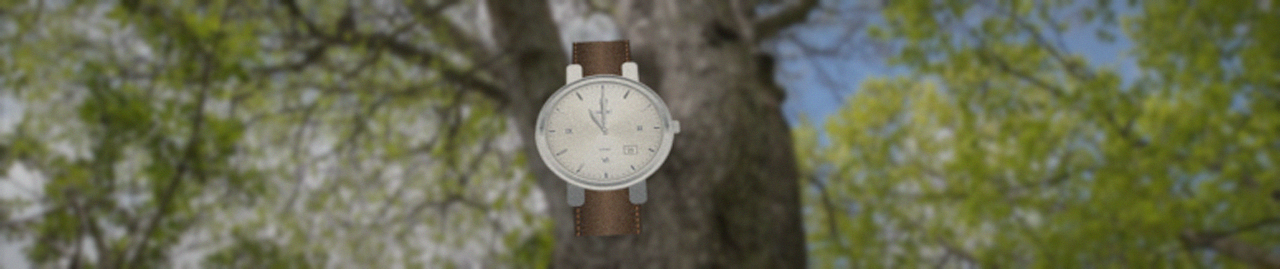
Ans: 11:00
